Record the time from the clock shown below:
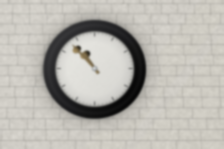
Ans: 10:53
